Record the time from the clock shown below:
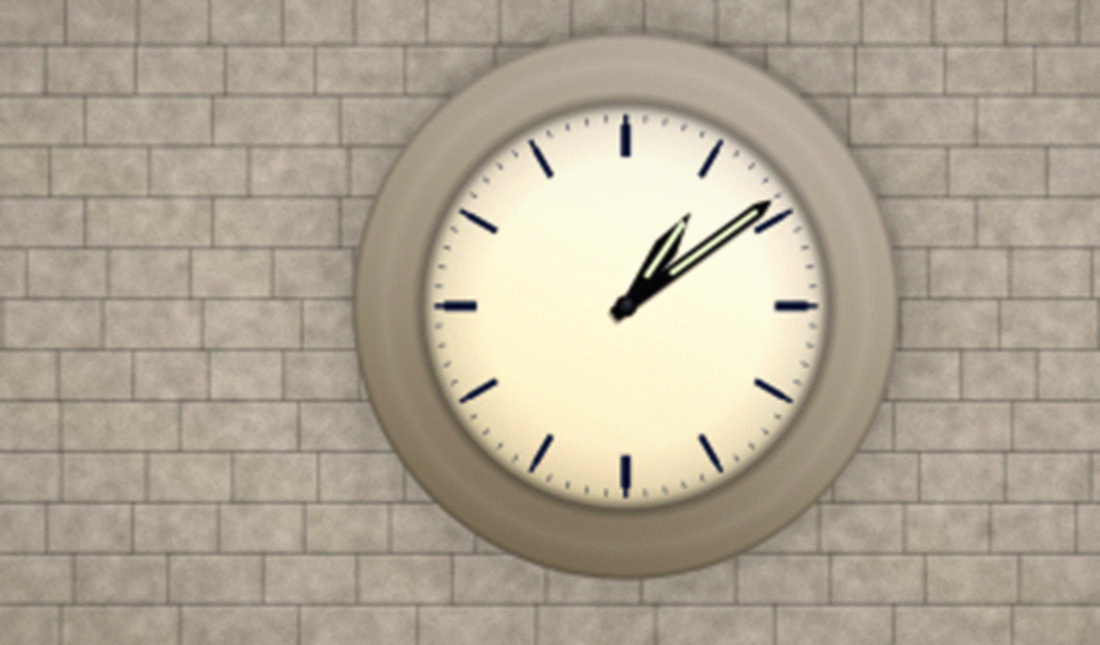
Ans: 1:09
